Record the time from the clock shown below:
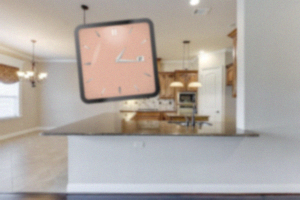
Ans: 1:16
